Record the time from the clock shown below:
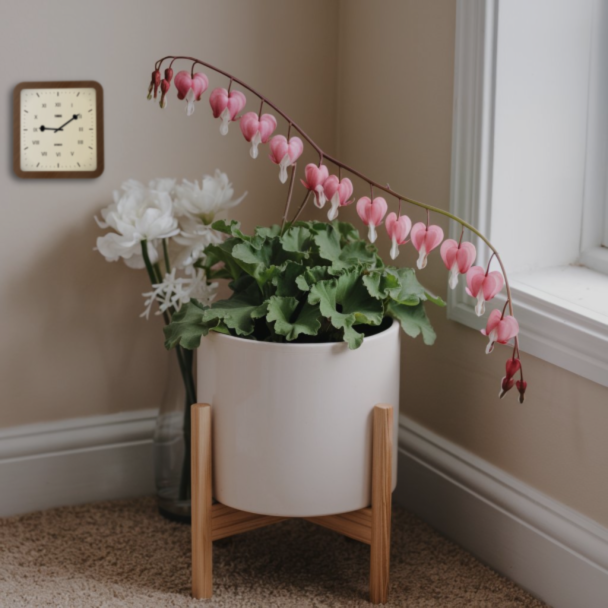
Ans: 9:09
